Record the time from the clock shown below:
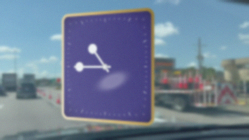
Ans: 10:45
